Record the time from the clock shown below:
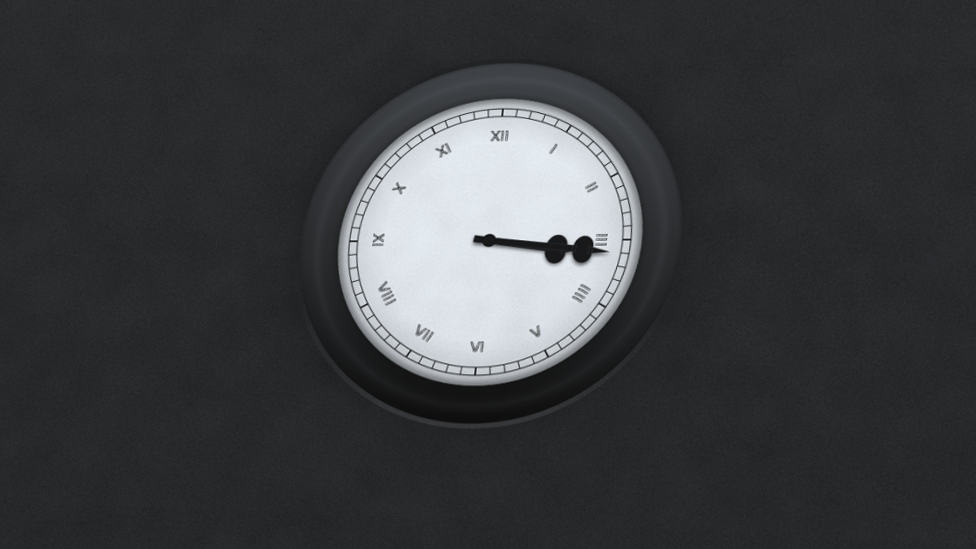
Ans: 3:16
